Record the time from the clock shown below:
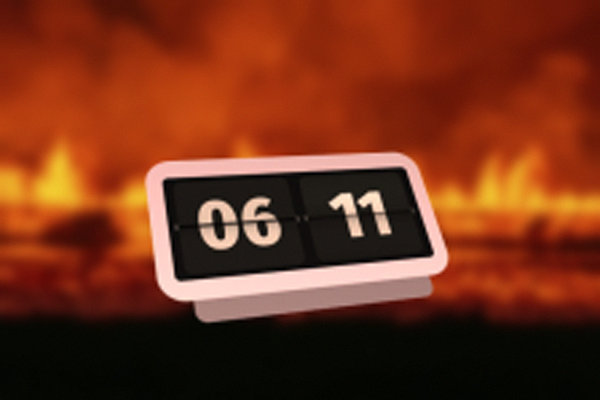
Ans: 6:11
